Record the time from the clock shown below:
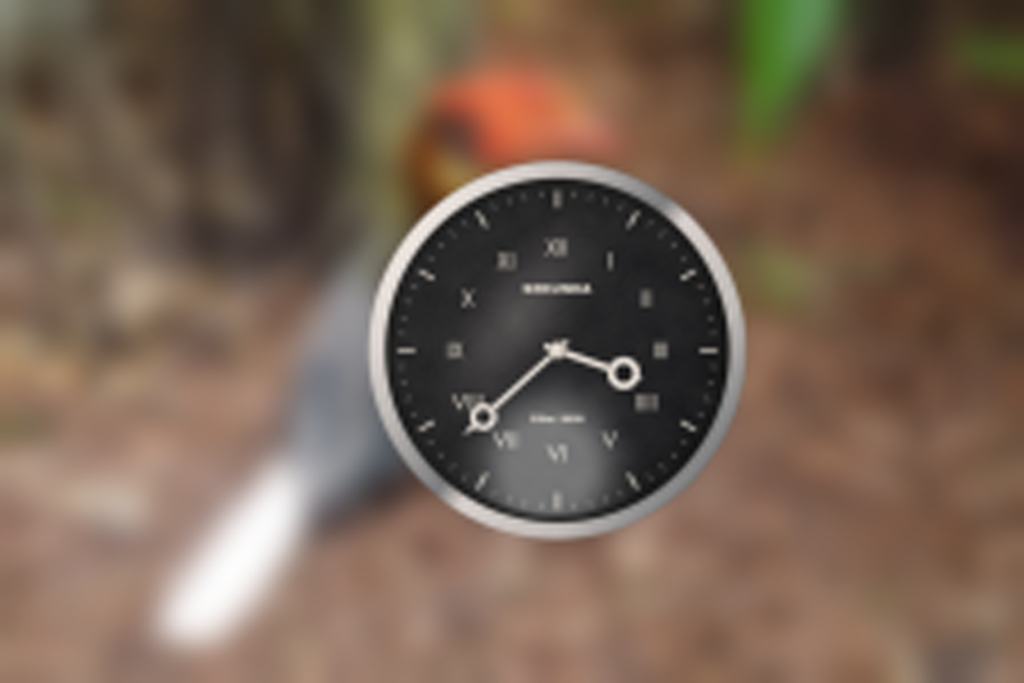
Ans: 3:38
